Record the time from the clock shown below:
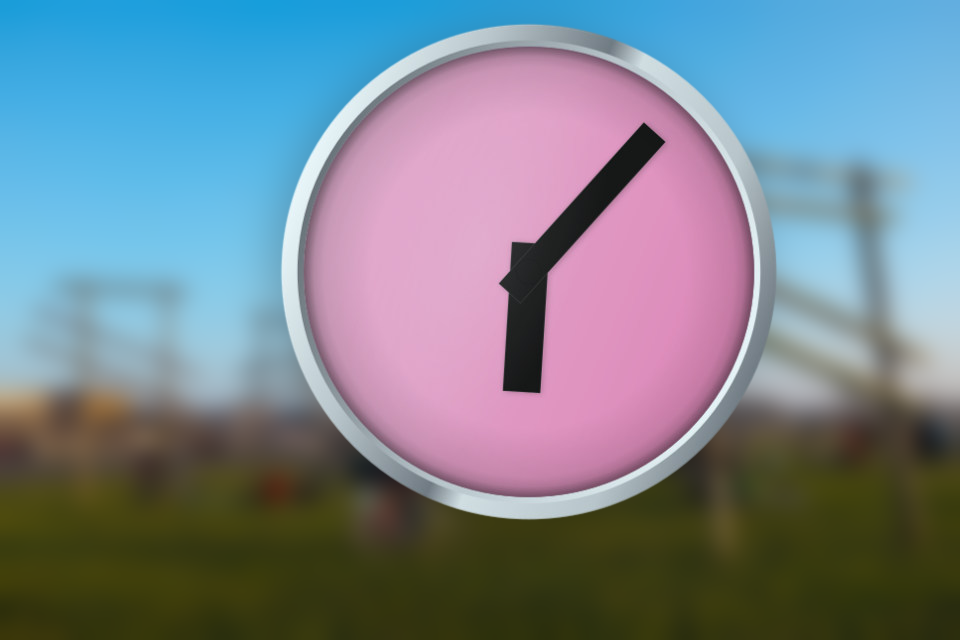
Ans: 6:07
